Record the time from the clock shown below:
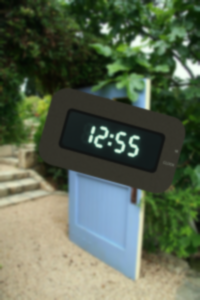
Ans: 12:55
